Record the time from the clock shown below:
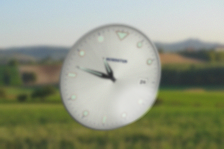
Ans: 10:47
